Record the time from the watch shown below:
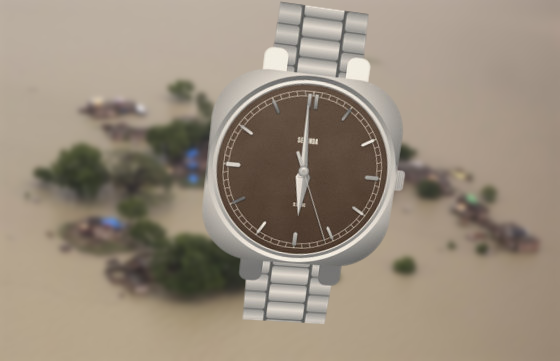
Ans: 5:59:26
